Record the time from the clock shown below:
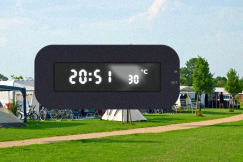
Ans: 20:51
